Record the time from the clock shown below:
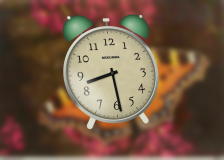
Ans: 8:29
